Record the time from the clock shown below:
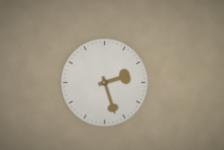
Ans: 2:27
